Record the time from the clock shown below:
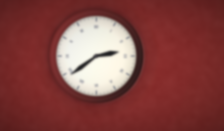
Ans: 2:39
